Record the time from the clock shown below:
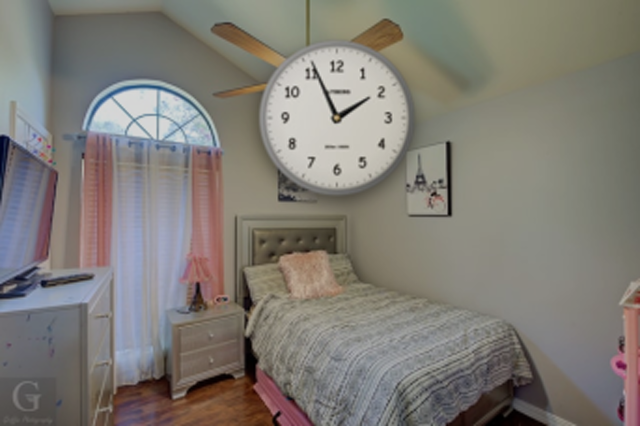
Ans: 1:56
